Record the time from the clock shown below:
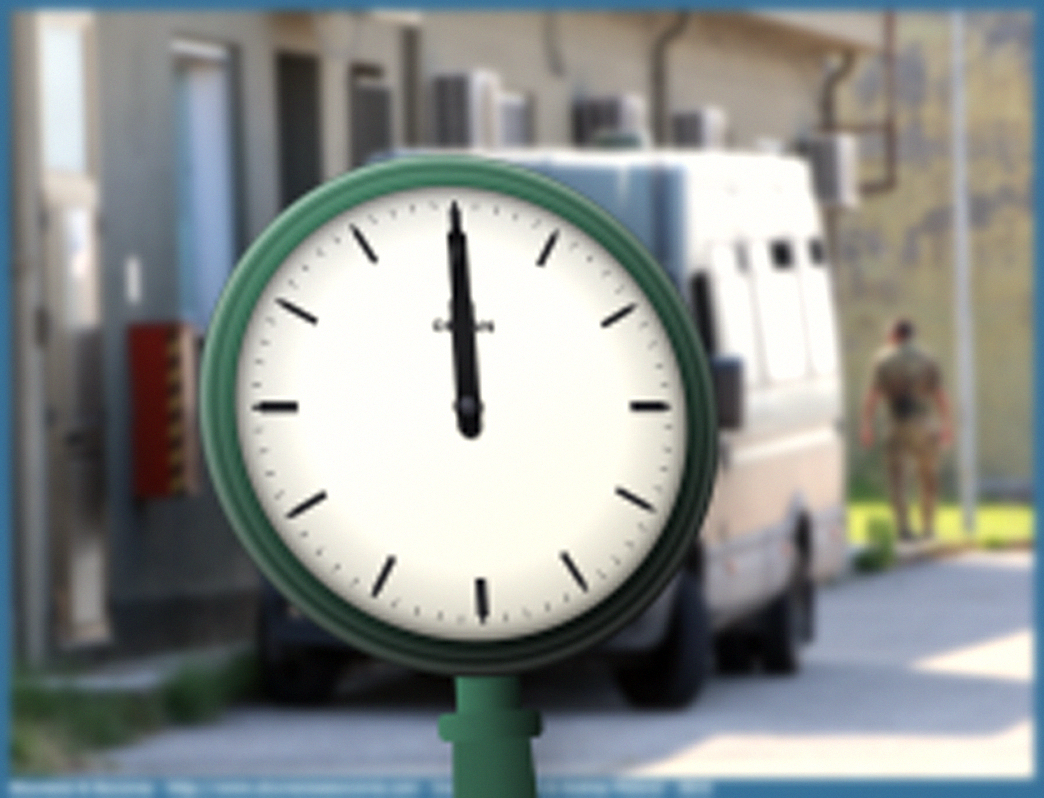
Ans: 12:00
